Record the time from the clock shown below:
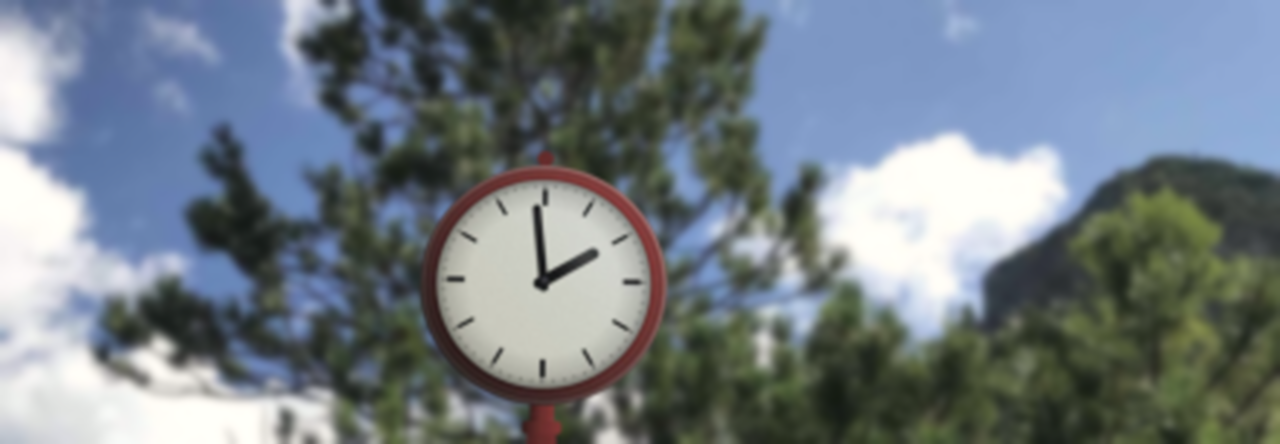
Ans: 1:59
